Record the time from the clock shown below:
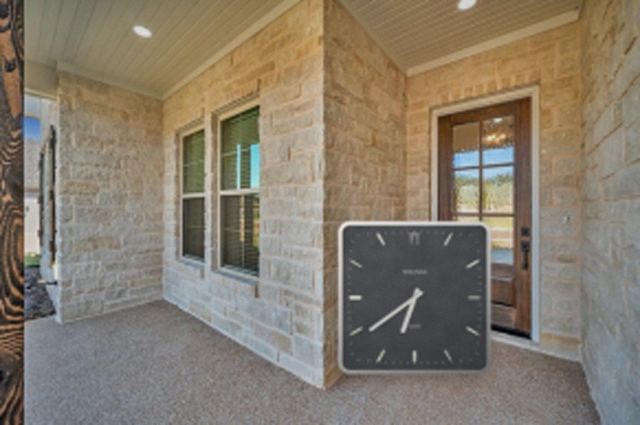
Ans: 6:39
